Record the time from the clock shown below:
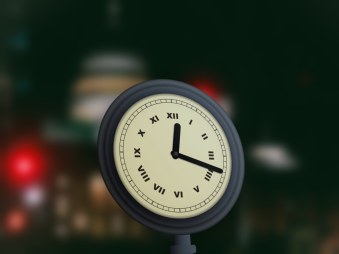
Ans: 12:18
